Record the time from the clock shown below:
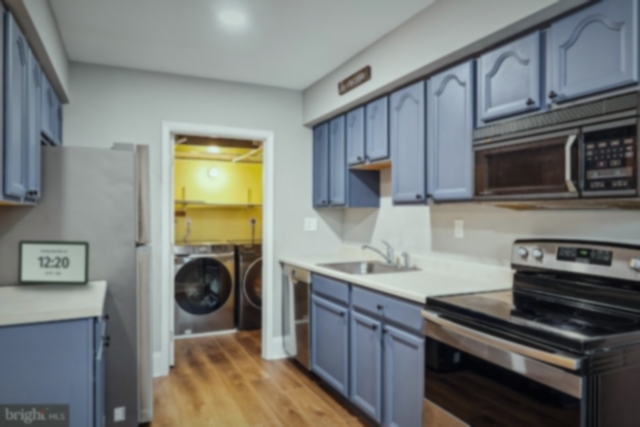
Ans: 12:20
